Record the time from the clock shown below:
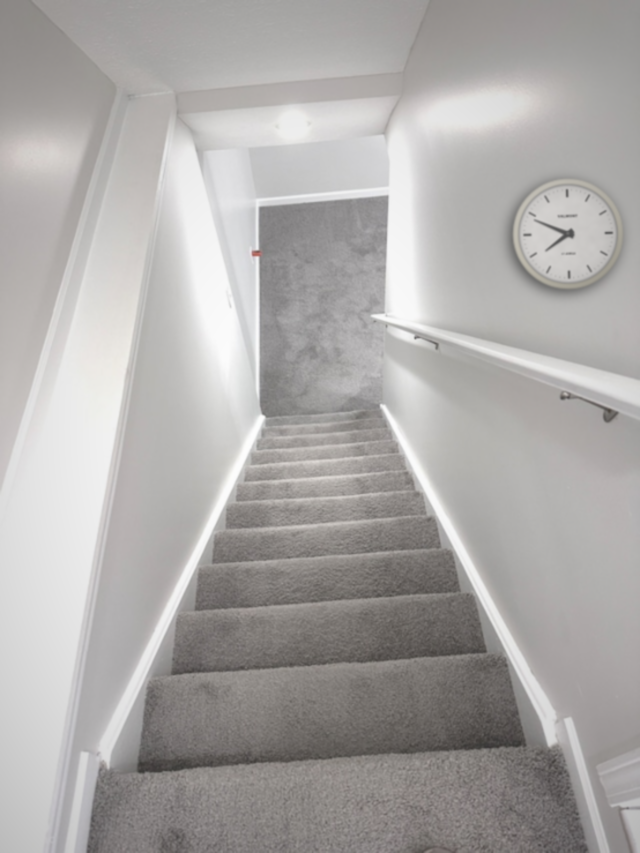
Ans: 7:49
